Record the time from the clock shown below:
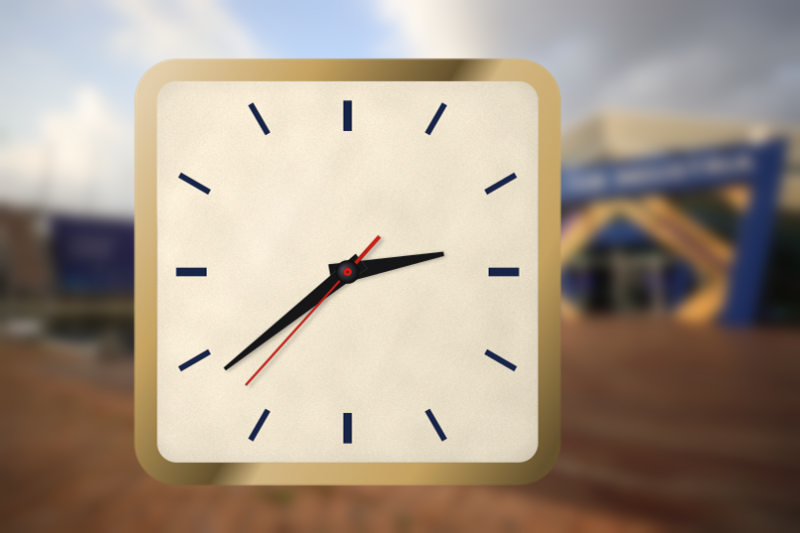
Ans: 2:38:37
